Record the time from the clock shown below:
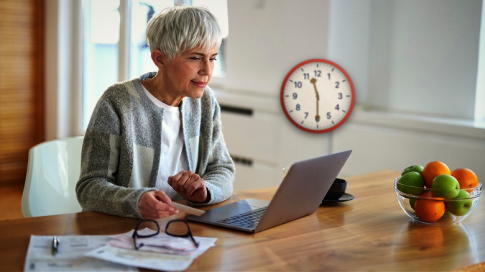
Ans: 11:30
